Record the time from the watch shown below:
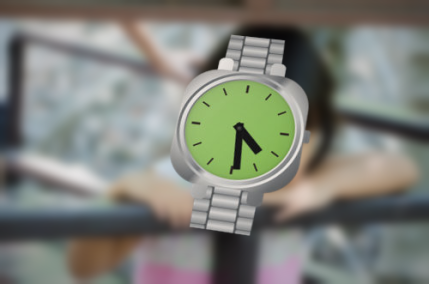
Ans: 4:29
